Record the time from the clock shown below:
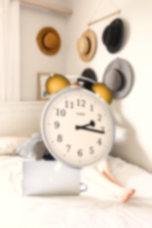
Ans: 2:16
